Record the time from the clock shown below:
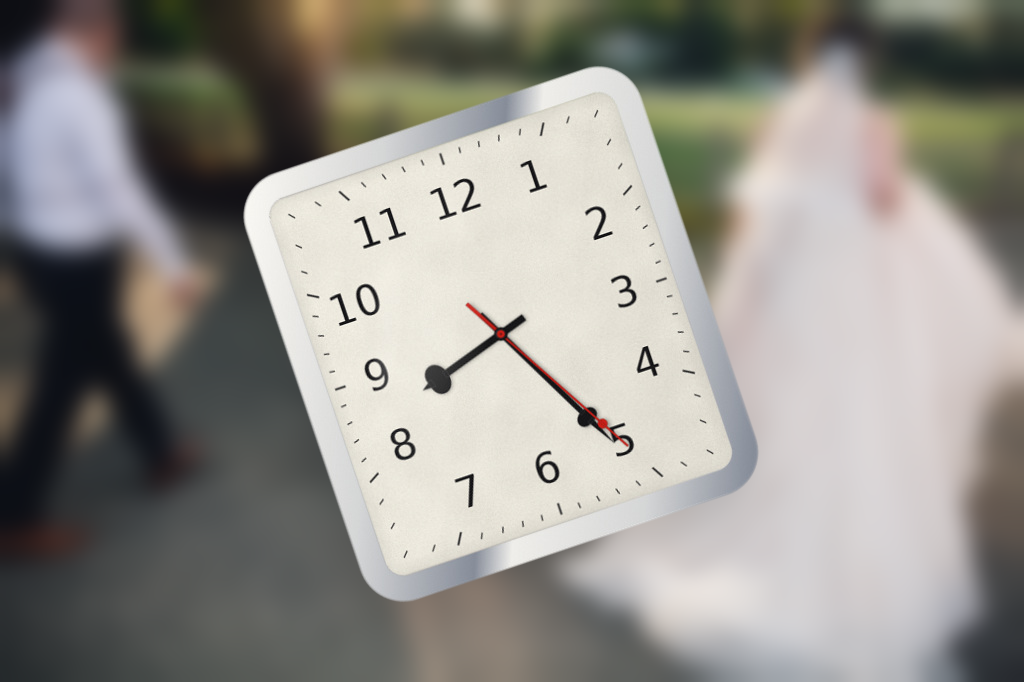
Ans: 8:25:25
